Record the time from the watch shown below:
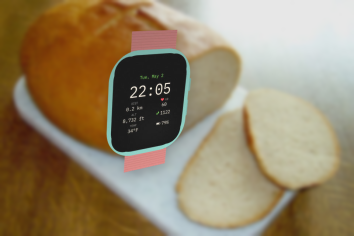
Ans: 22:05
